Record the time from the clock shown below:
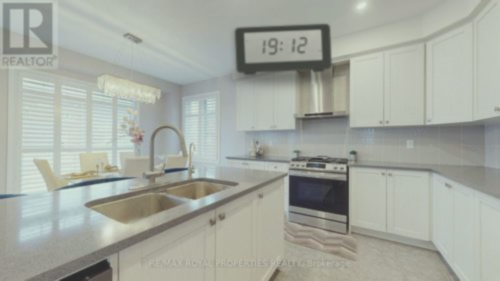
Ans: 19:12
